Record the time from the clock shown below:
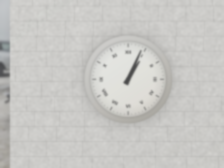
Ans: 1:04
